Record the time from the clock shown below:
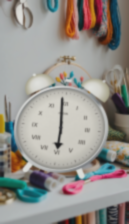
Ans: 5:59
